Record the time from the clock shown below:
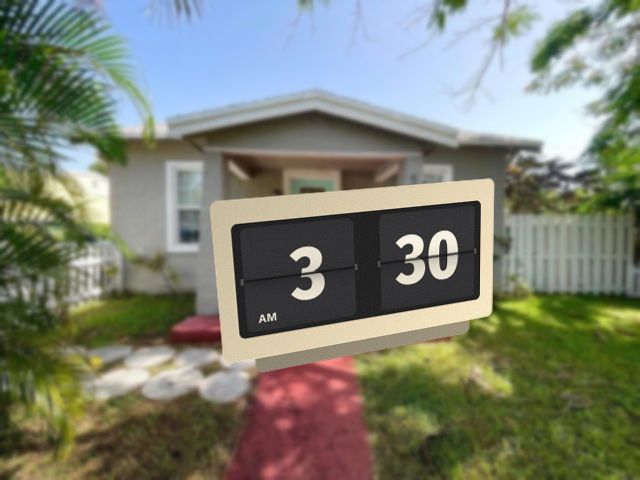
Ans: 3:30
